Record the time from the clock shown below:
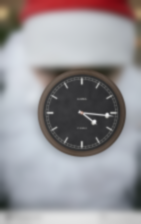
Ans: 4:16
